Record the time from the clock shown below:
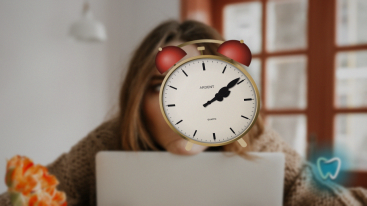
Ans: 2:09
